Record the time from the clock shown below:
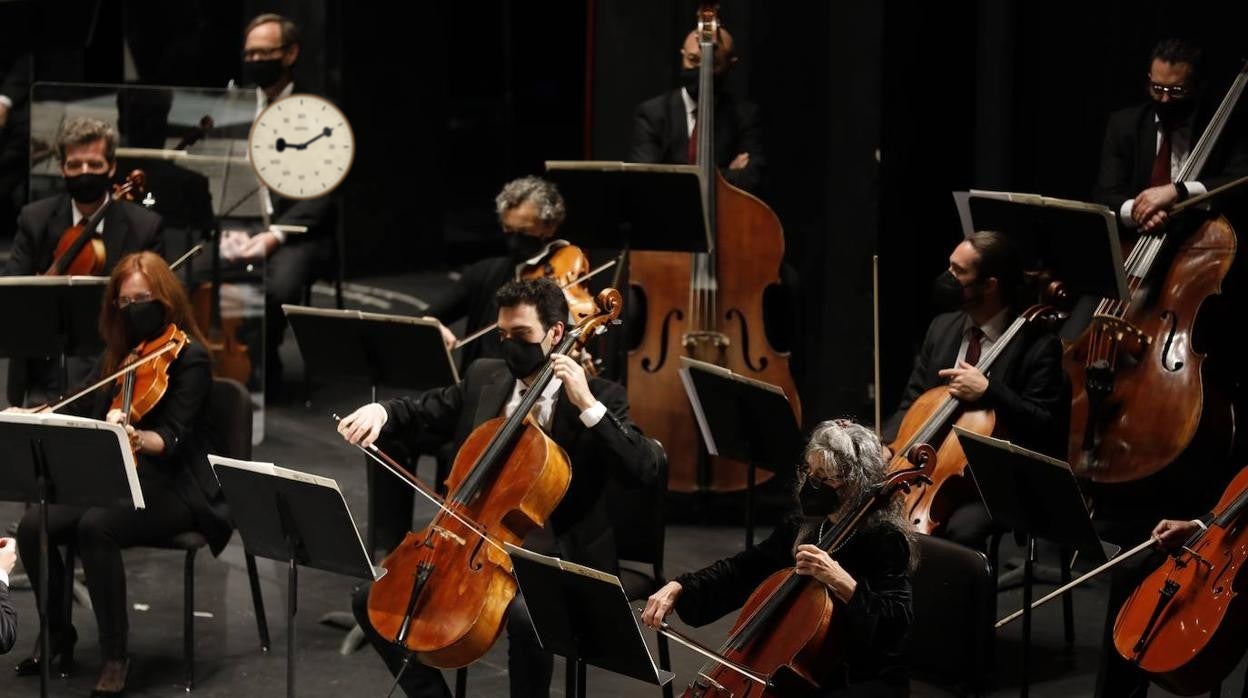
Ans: 9:10
